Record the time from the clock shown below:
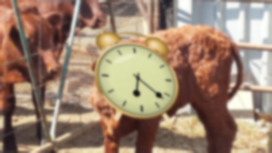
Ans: 6:22
